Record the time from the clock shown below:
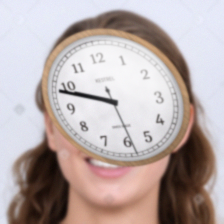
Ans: 9:48:29
